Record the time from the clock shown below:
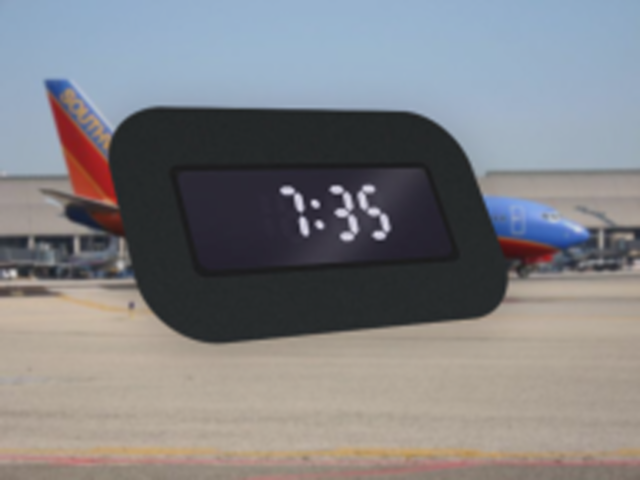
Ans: 7:35
